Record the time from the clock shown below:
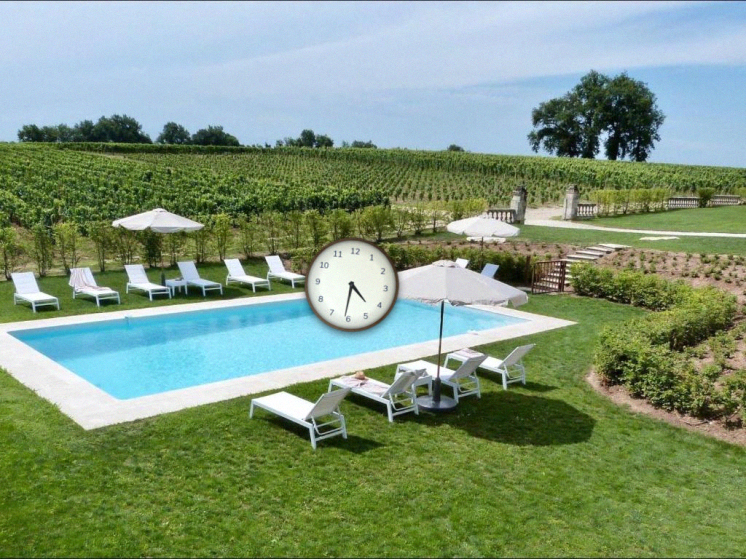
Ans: 4:31
